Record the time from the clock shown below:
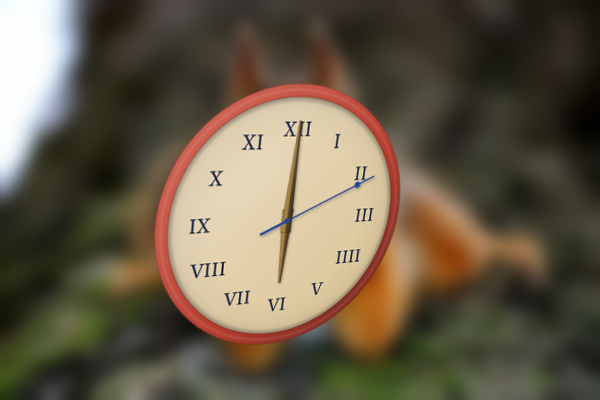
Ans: 6:00:11
